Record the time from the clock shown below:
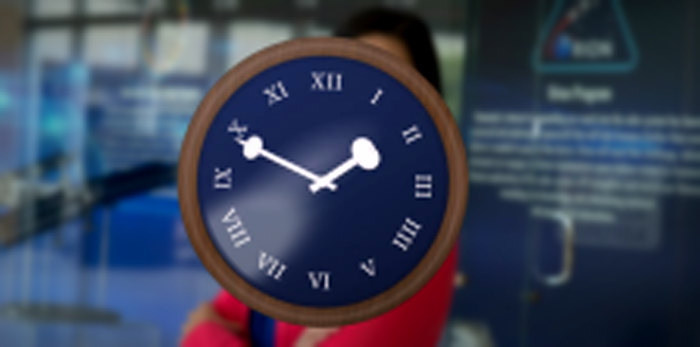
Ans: 1:49
